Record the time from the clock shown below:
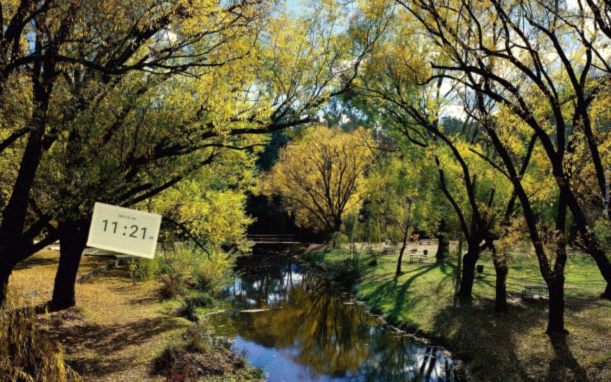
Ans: 11:21
